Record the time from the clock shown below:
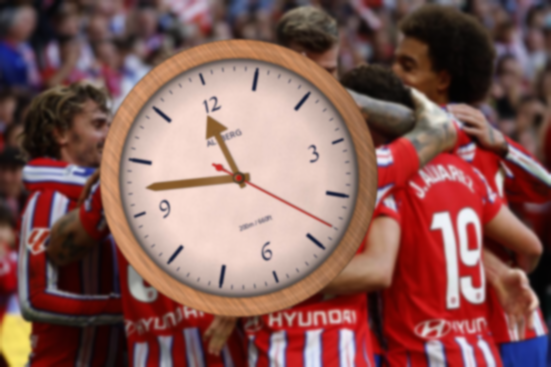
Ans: 11:47:23
